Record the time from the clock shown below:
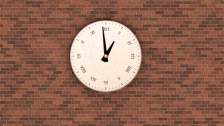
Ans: 12:59
